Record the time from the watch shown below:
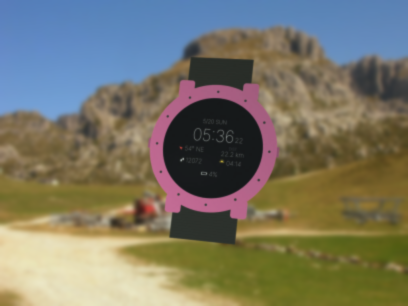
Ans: 5:36
